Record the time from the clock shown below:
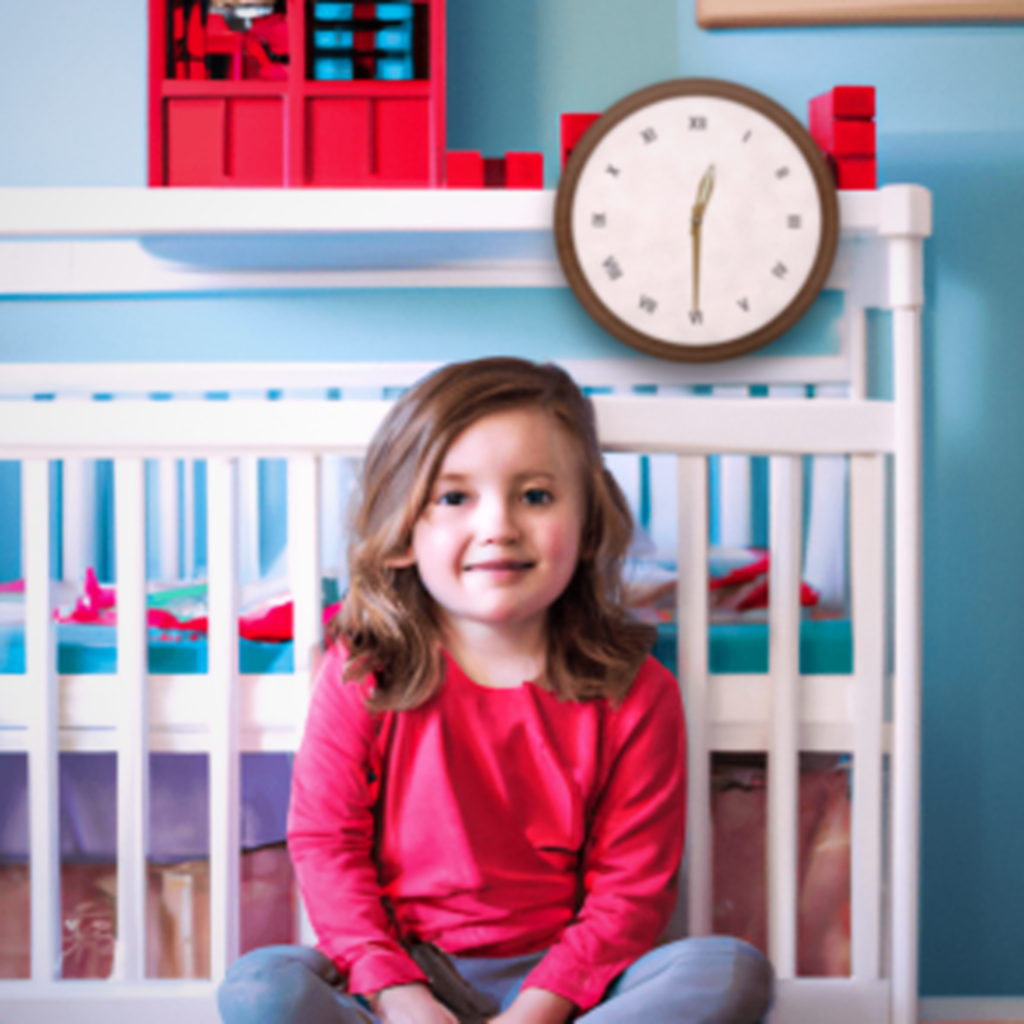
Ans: 12:30
